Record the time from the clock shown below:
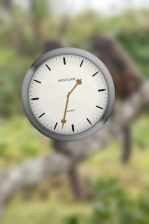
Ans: 1:33
